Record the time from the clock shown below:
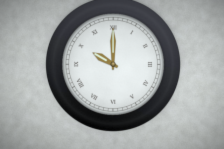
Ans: 10:00
